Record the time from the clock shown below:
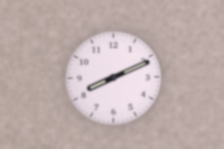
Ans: 8:11
